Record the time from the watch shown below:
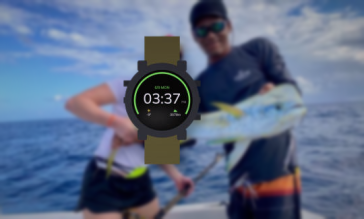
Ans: 3:37
